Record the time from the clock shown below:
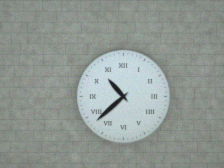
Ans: 10:38
